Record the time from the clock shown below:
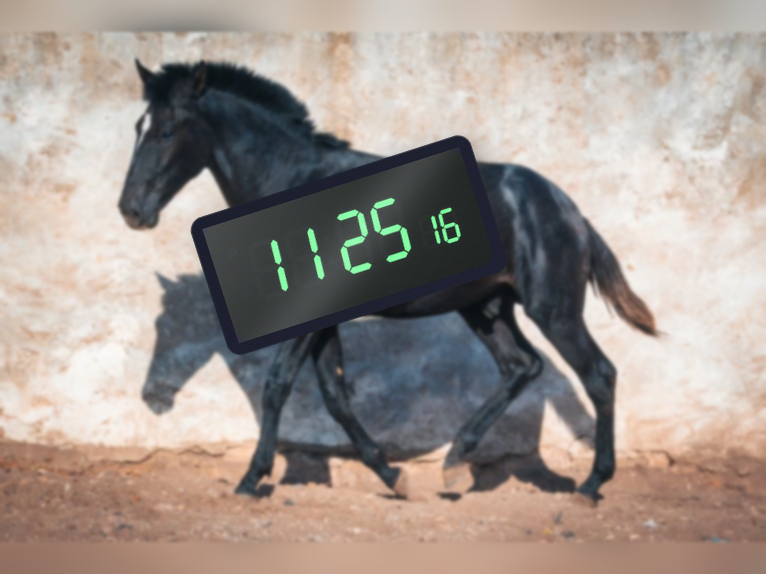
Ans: 11:25:16
